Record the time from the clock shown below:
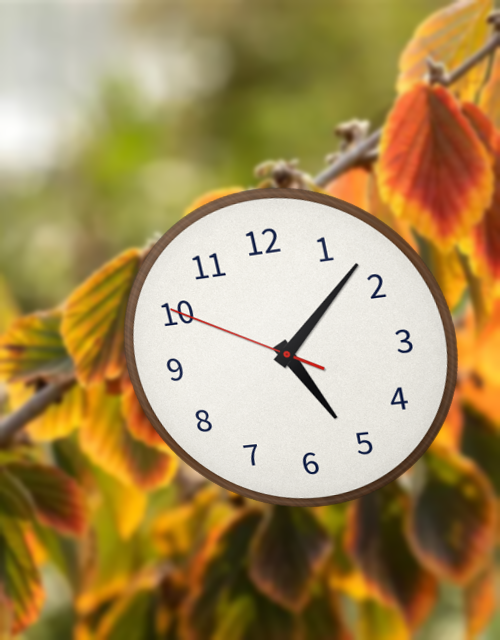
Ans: 5:07:50
